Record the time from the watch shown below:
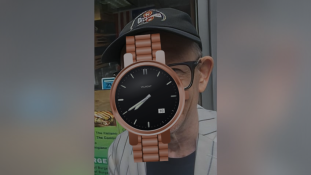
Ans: 7:40
